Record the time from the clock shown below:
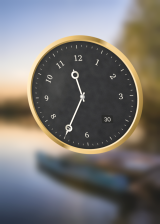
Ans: 11:35
